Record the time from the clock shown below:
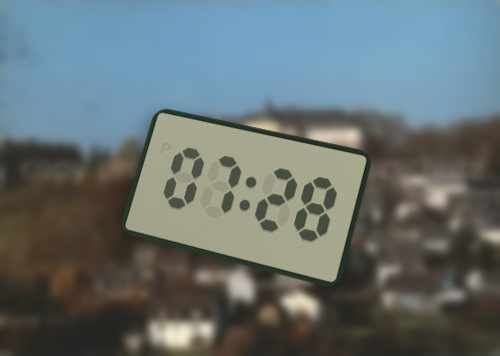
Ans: 7:28
